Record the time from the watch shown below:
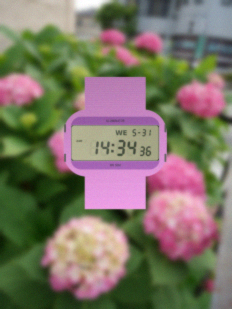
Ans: 14:34:36
